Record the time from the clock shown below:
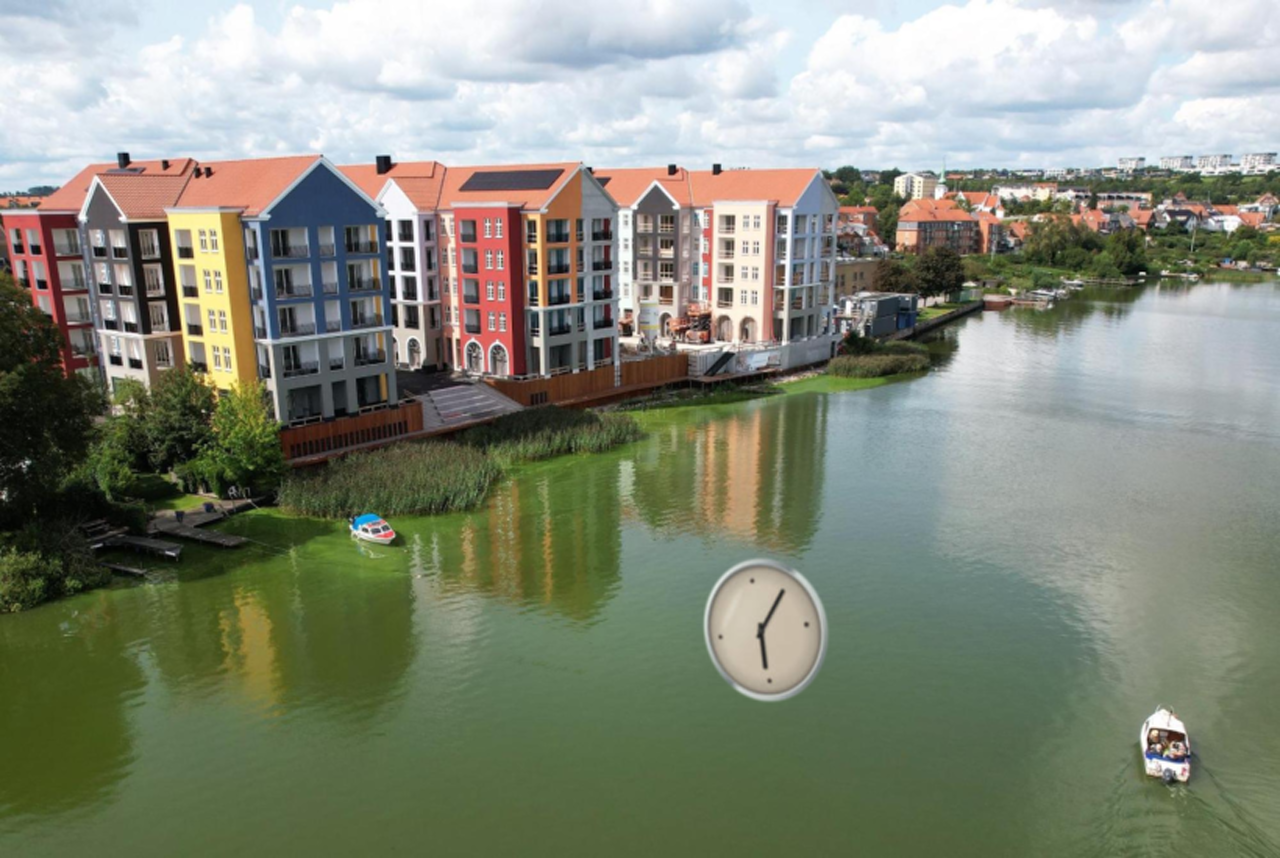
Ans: 6:07
